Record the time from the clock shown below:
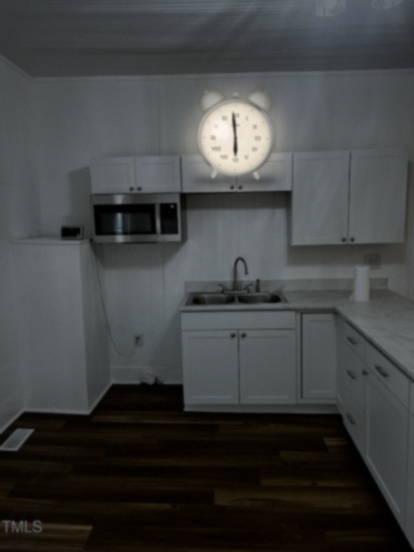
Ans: 5:59
